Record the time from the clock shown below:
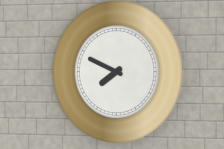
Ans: 7:49
